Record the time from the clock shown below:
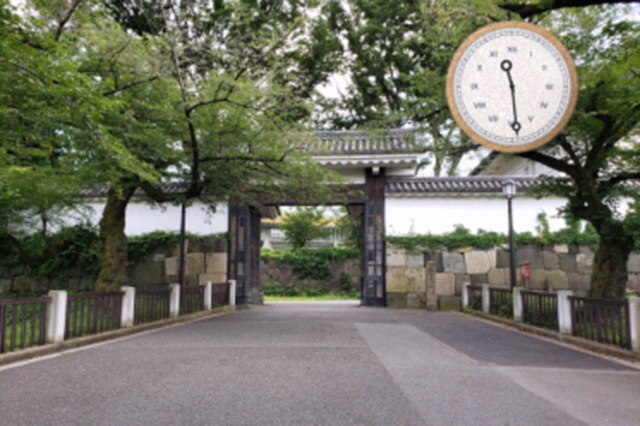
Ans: 11:29
